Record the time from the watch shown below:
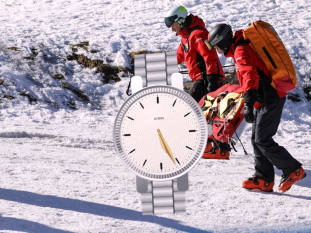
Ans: 5:26
